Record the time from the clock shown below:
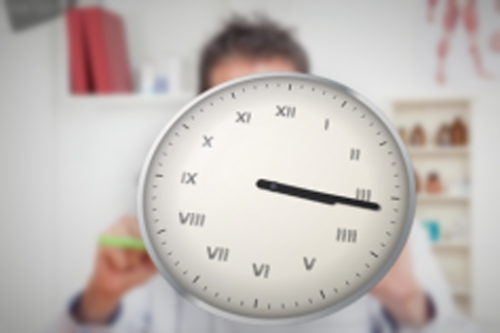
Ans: 3:16
